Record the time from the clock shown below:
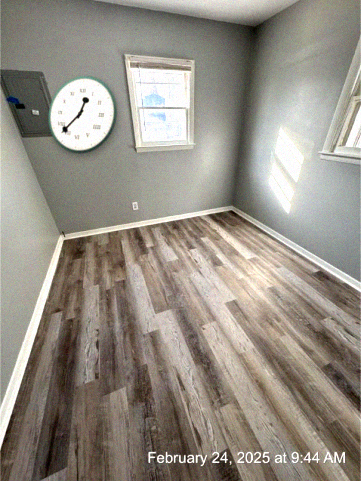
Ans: 12:37
